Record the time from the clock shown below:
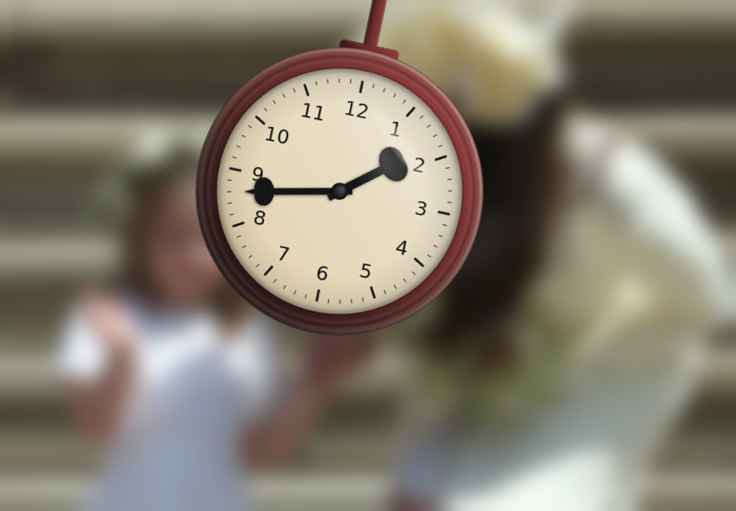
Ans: 1:43
